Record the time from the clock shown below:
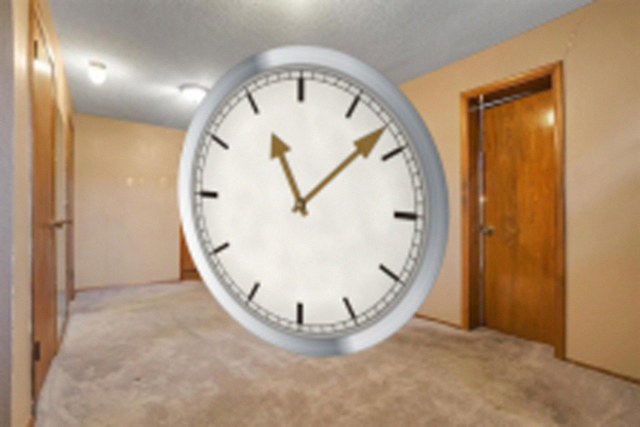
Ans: 11:08
